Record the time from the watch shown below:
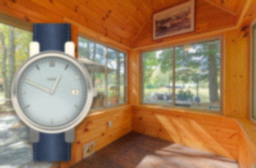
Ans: 12:49
